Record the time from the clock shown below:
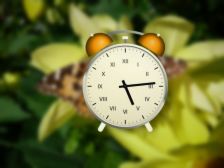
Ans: 5:14
